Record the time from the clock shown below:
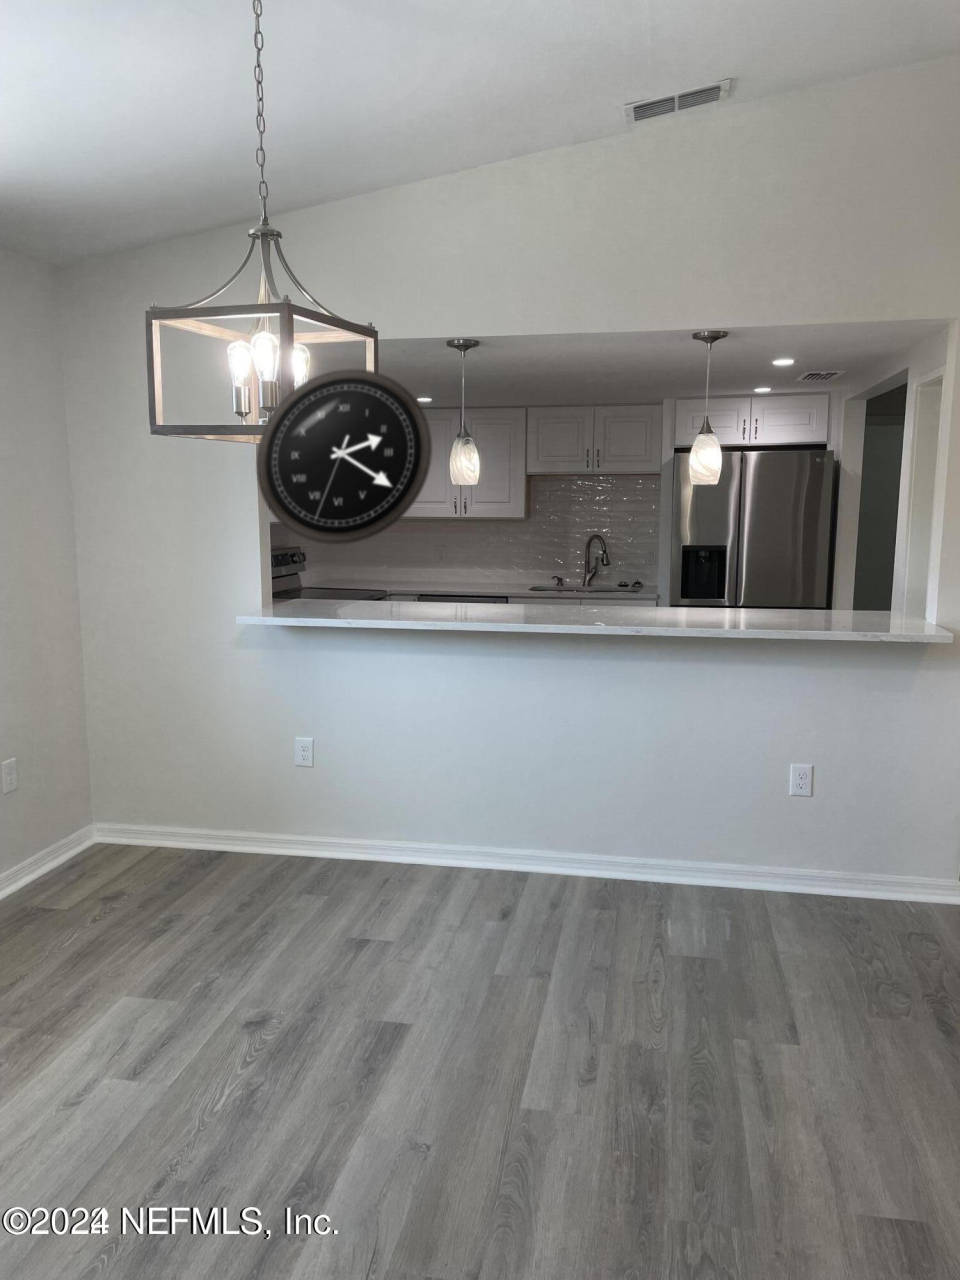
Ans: 2:20:33
